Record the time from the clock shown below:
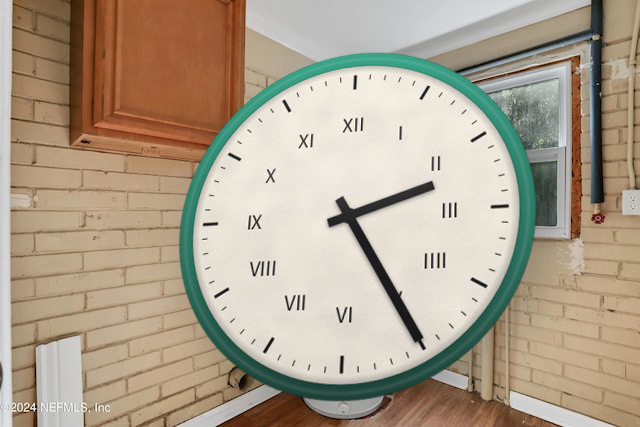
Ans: 2:25
